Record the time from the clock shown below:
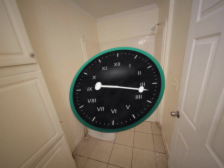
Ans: 9:17
